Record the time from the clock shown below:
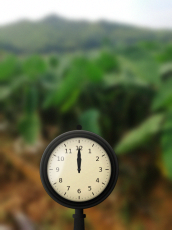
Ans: 12:00
